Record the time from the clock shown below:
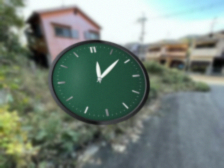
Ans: 12:08
